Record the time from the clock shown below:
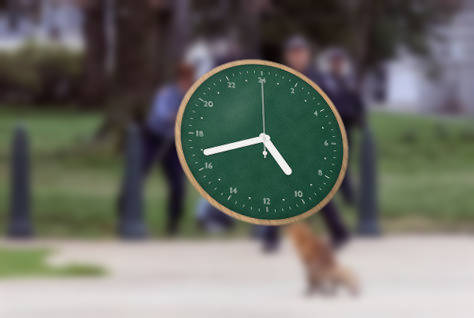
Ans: 9:42:00
